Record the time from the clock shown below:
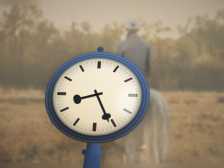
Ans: 8:26
